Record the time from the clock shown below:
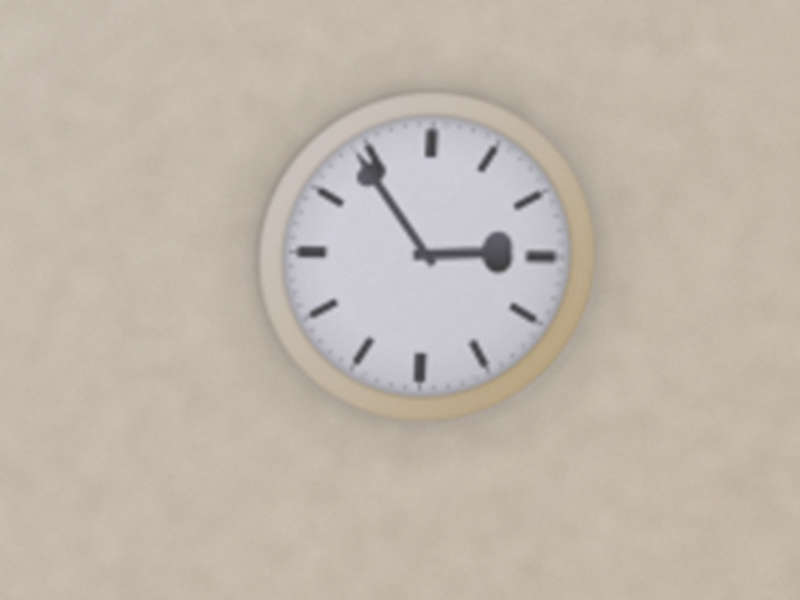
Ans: 2:54
